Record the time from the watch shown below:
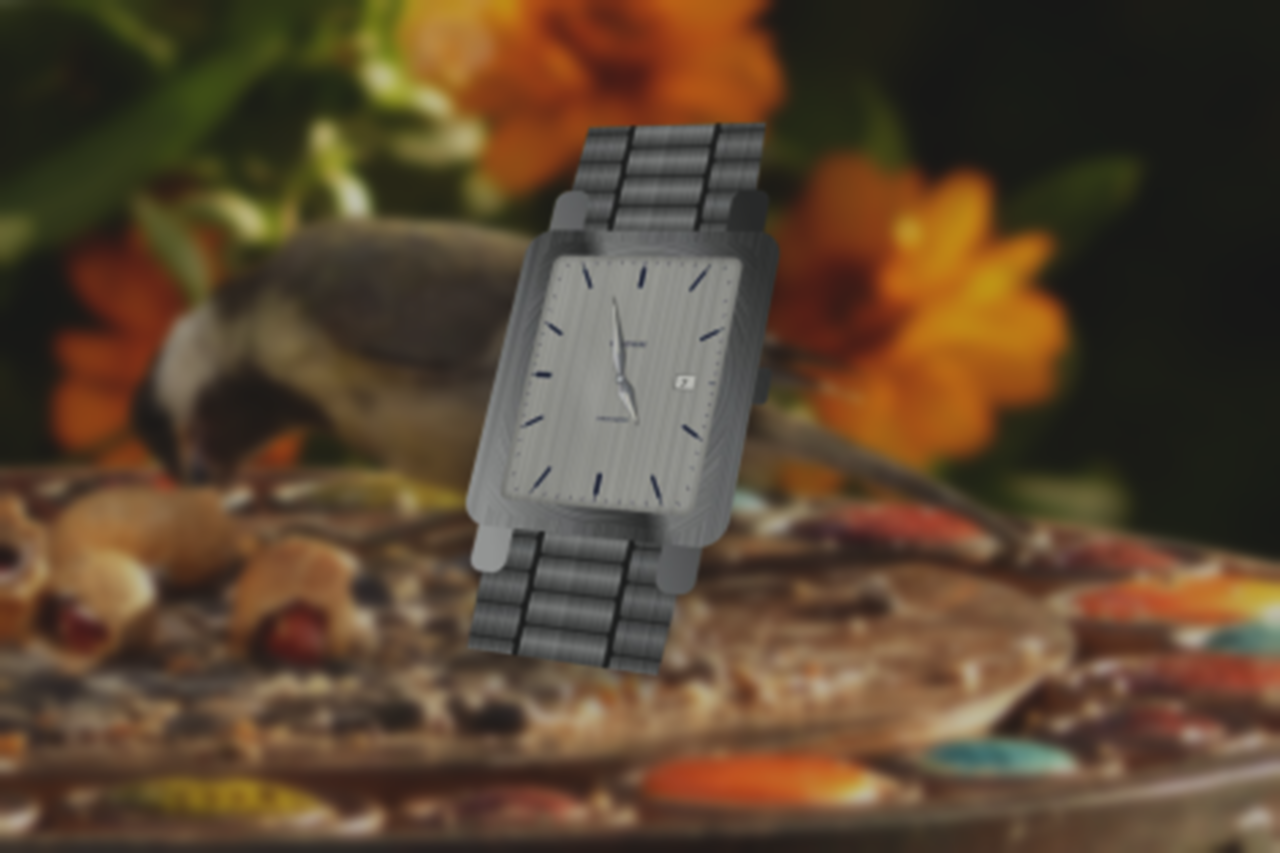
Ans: 4:57
